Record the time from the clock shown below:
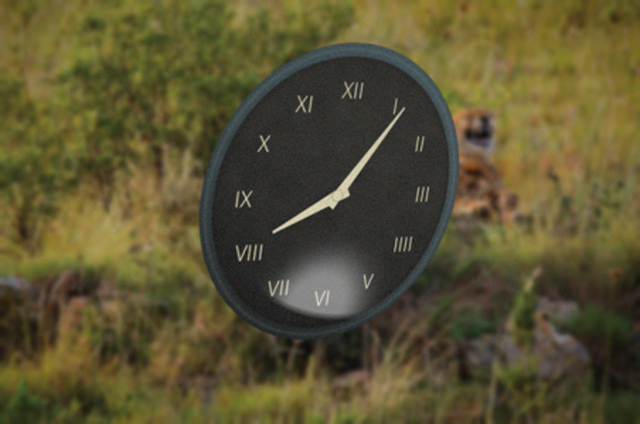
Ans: 8:06
